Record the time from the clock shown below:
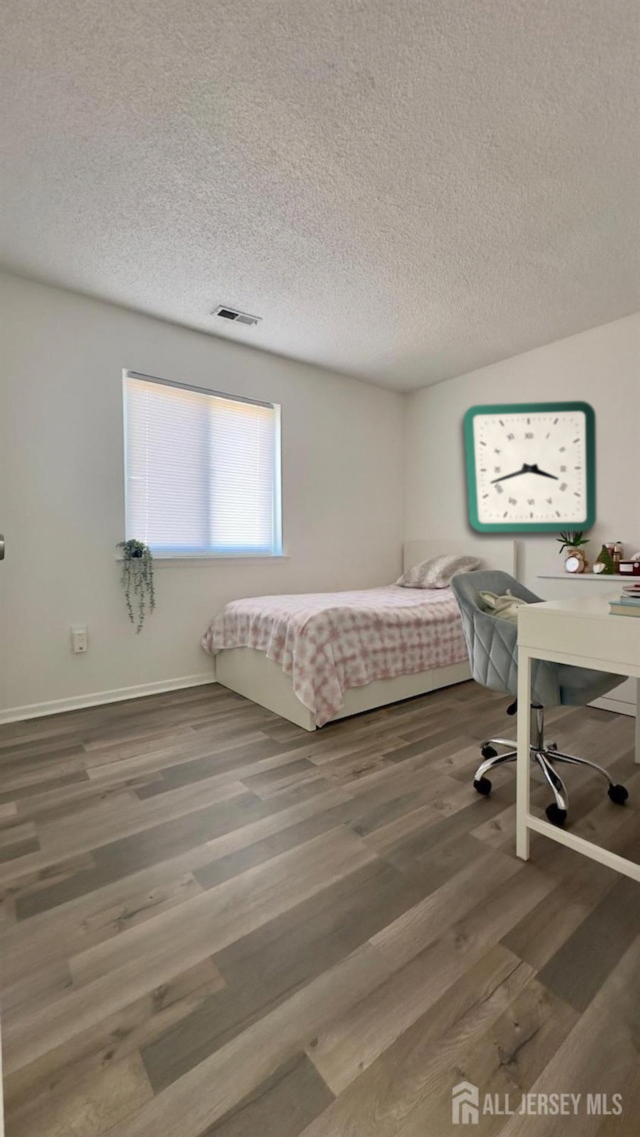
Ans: 3:42
